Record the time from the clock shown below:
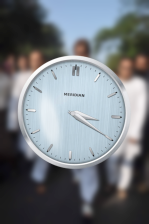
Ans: 3:20
